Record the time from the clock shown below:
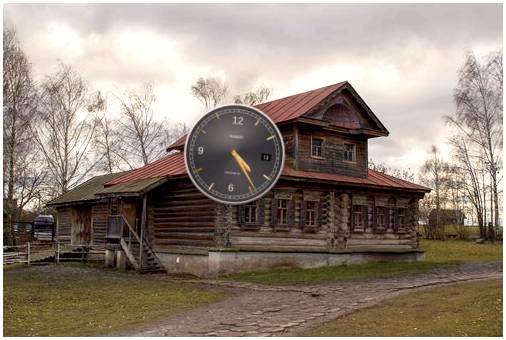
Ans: 4:24
